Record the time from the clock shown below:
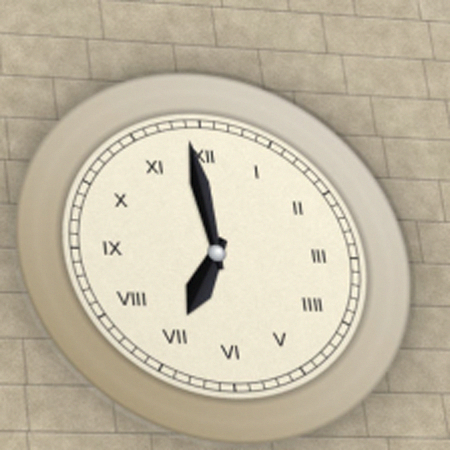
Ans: 6:59
